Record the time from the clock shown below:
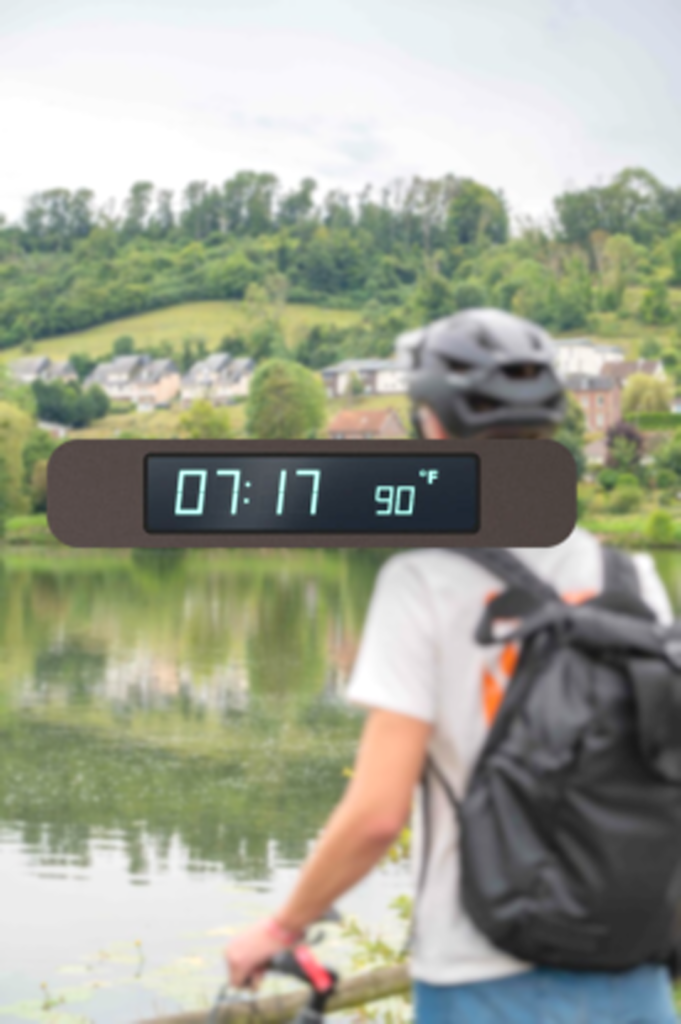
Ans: 7:17
